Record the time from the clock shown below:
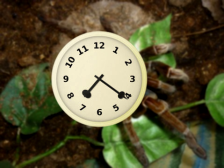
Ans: 7:21
